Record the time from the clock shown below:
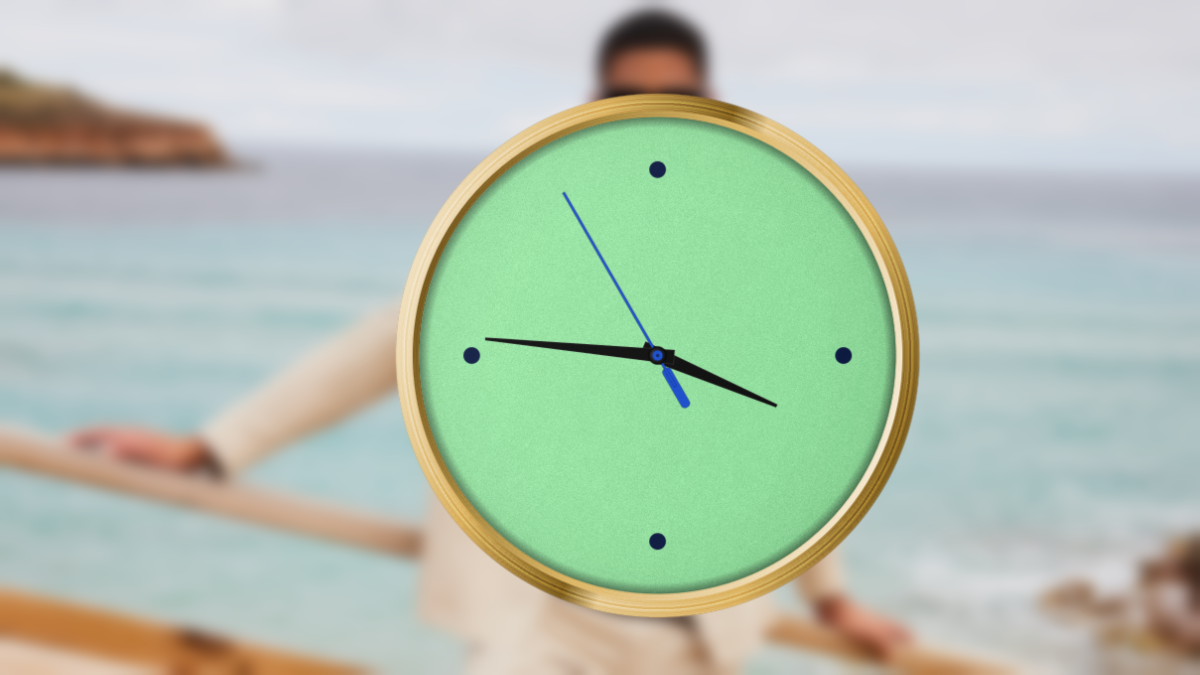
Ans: 3:45:55
